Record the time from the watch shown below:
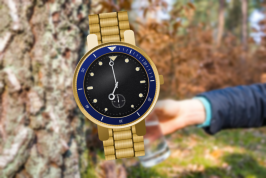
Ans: 6:59
